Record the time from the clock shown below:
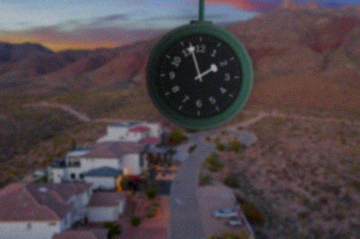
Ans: 1:57
